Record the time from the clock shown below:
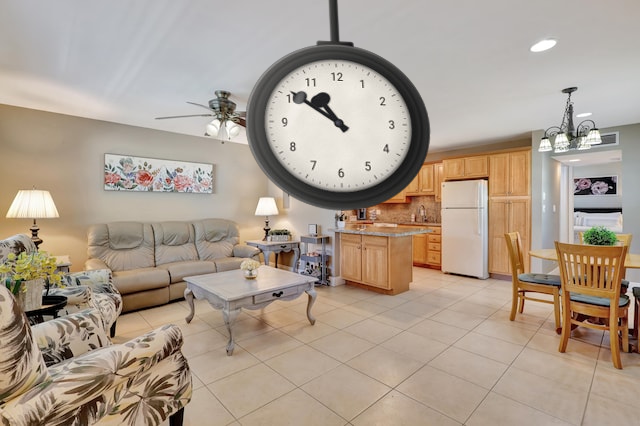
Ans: 10:51
